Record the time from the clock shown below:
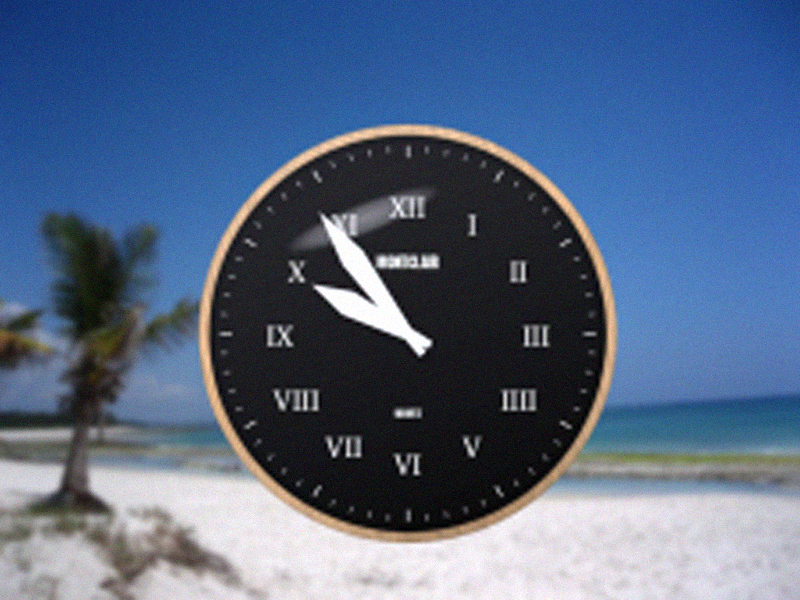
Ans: 9:54
